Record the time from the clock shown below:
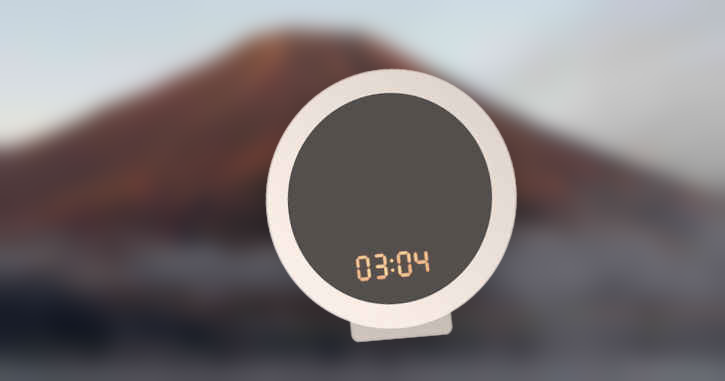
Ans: 3:04
